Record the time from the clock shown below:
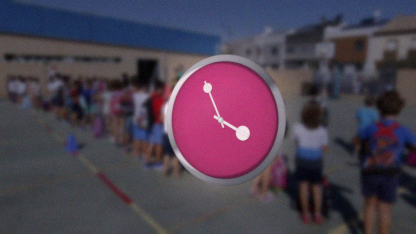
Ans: 3:56
